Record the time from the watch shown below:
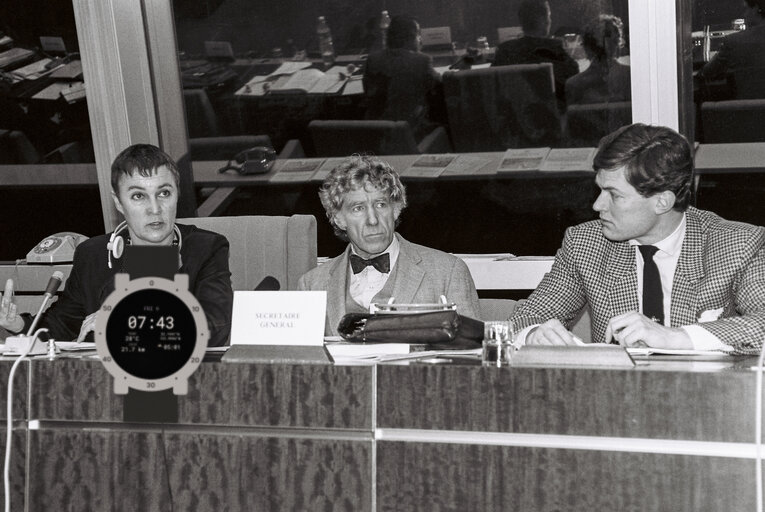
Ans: 7:43
